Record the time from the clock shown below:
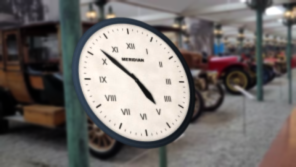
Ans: 4:52
